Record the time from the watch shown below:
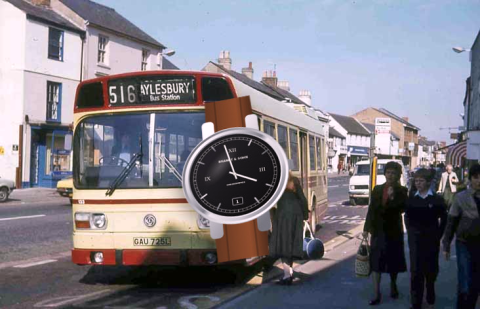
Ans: 3:58
